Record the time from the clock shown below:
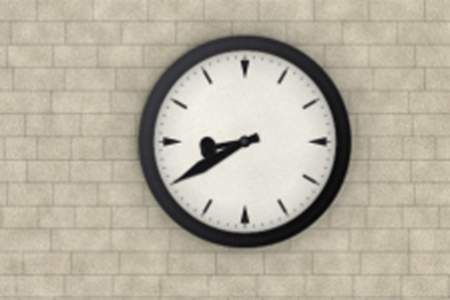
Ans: 8:40
